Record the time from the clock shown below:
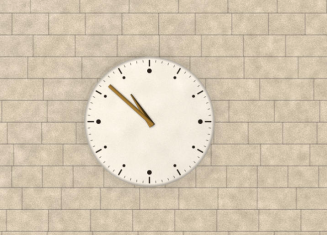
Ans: 10:52
